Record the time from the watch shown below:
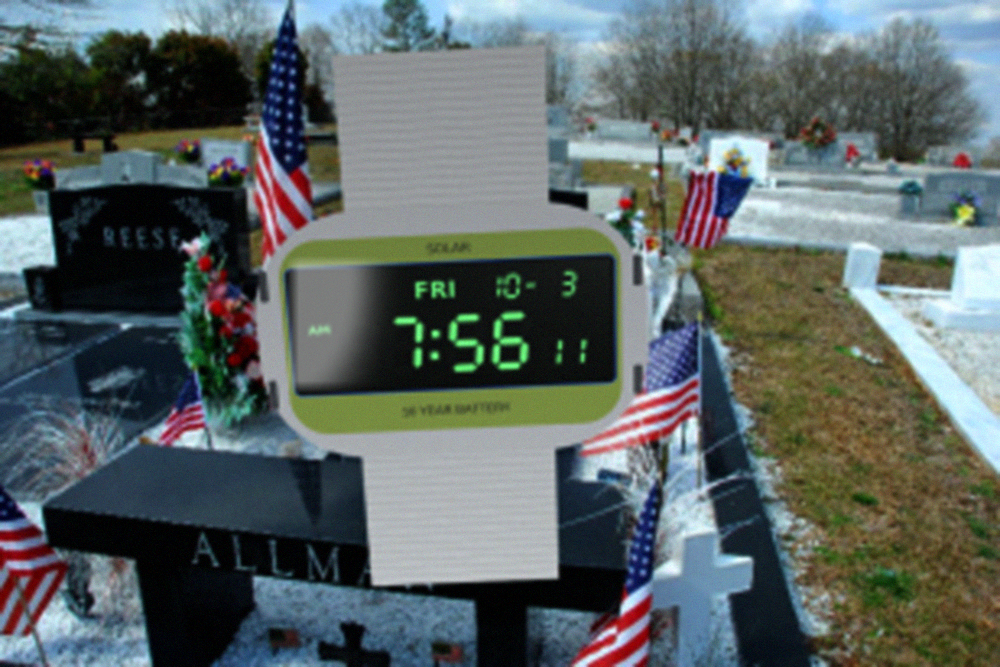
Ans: 7:56:11
